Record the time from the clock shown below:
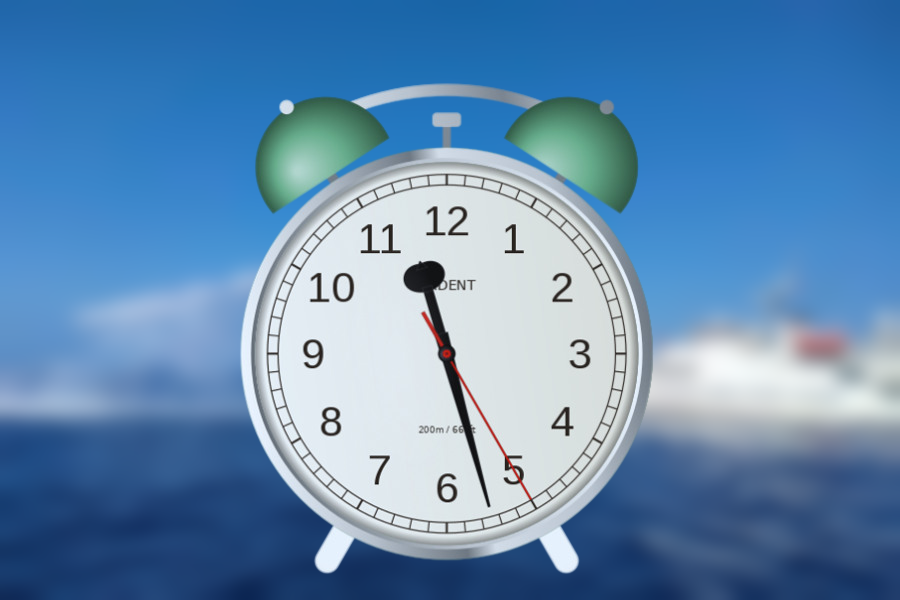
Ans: 11:27:25
